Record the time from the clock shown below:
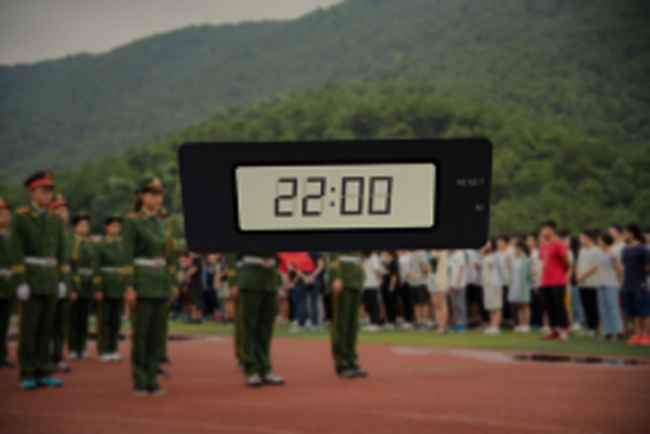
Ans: 22:00
